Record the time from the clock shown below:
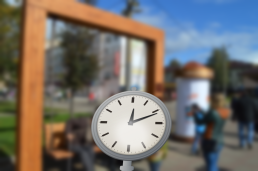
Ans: 12:11
